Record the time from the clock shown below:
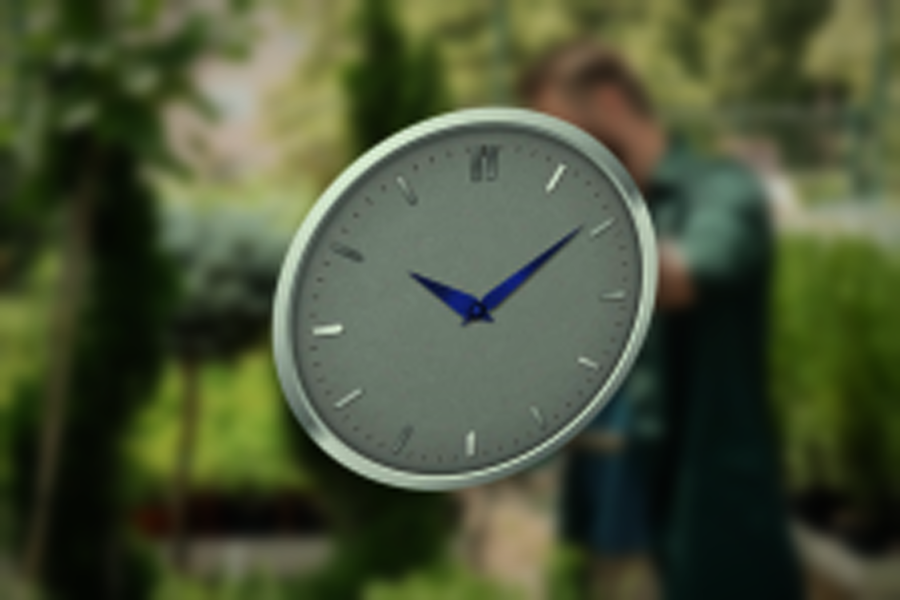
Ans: 10:09
